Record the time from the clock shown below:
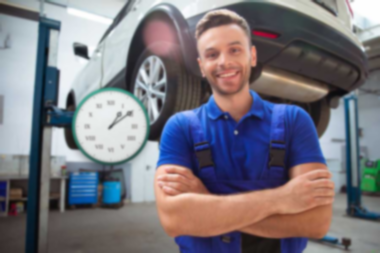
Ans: 1:09
